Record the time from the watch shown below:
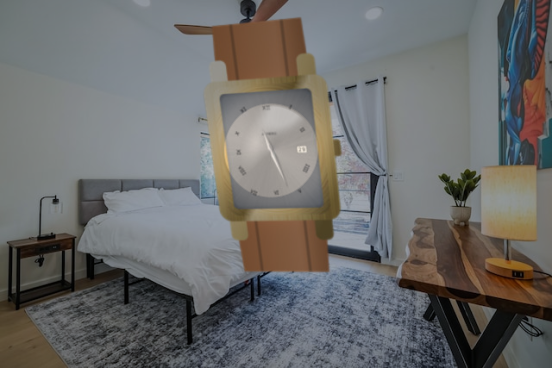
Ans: 11:27
